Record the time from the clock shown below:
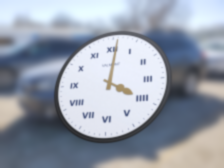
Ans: 4:01
